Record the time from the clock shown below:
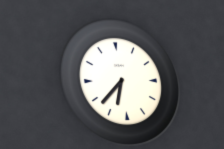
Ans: 6:38
